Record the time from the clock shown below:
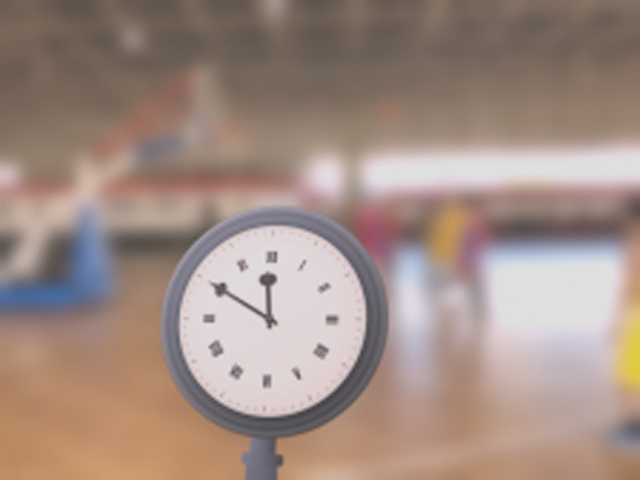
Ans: 11:50
